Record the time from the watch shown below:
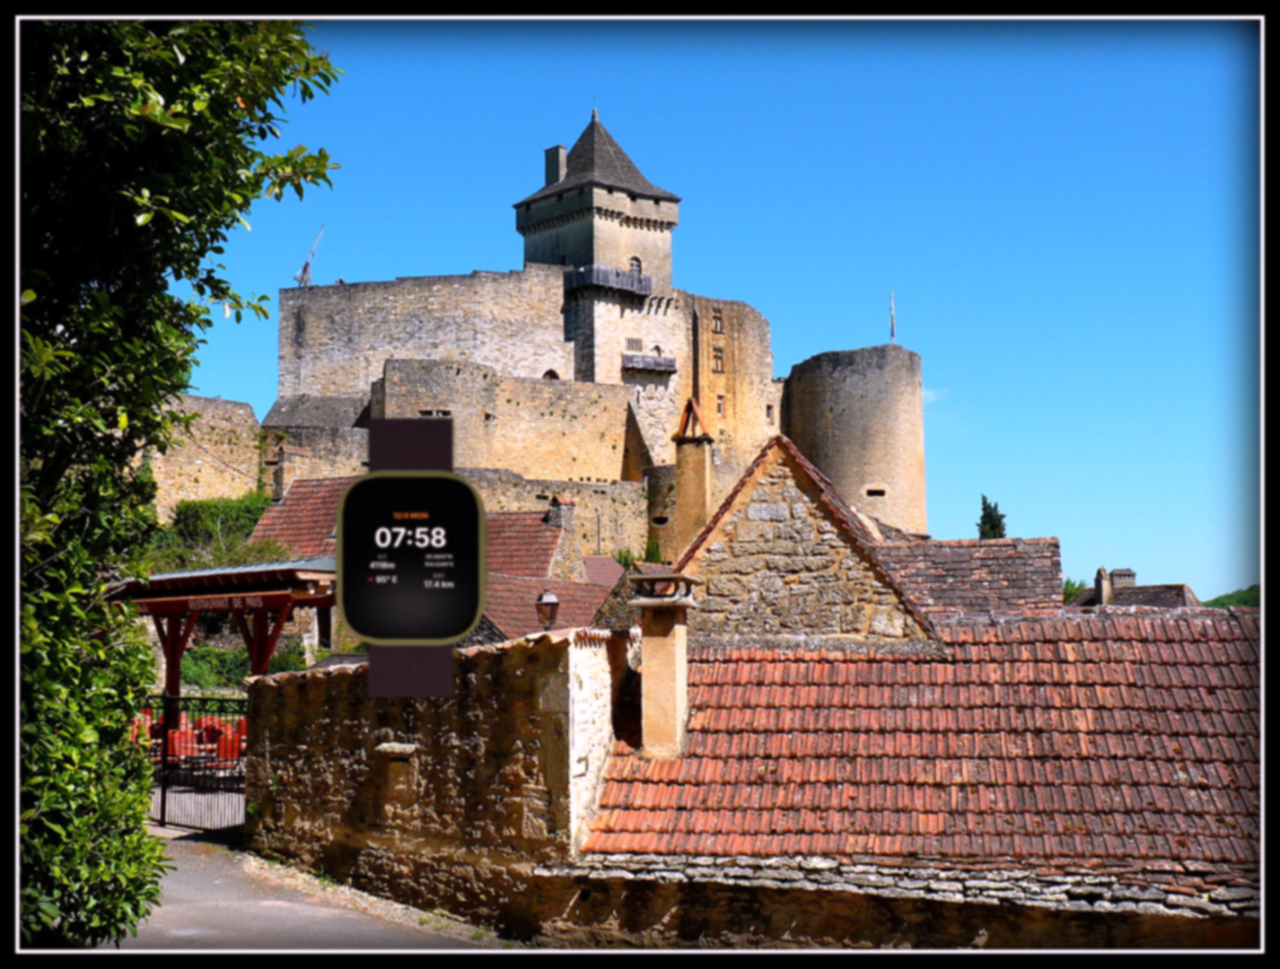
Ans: 7:58
